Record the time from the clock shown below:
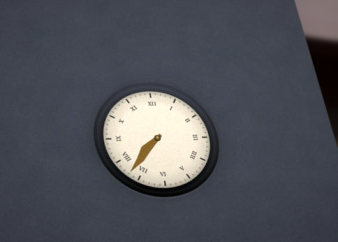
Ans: 7:37
